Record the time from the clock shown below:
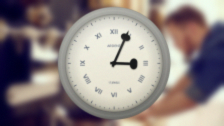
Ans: 3:04
